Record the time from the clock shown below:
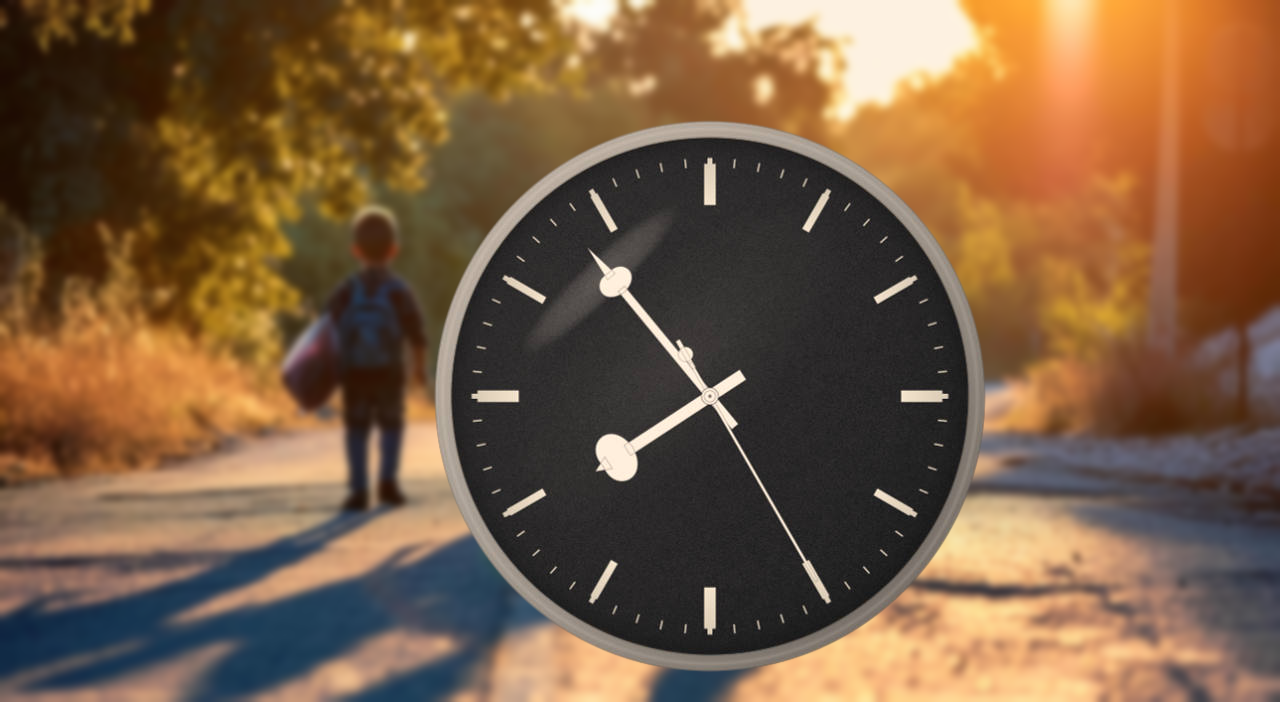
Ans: 7:53:25
